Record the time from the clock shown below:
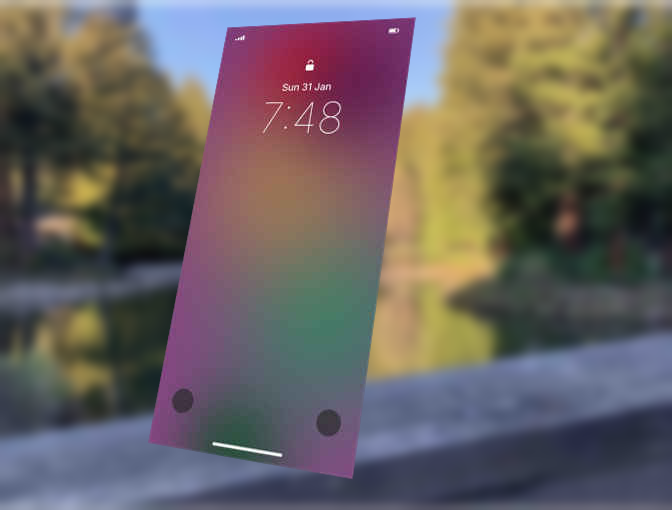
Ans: 7:48
